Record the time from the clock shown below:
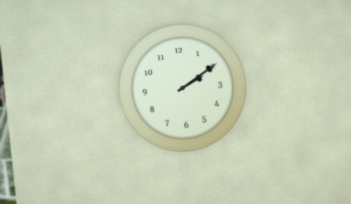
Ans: 2:10
